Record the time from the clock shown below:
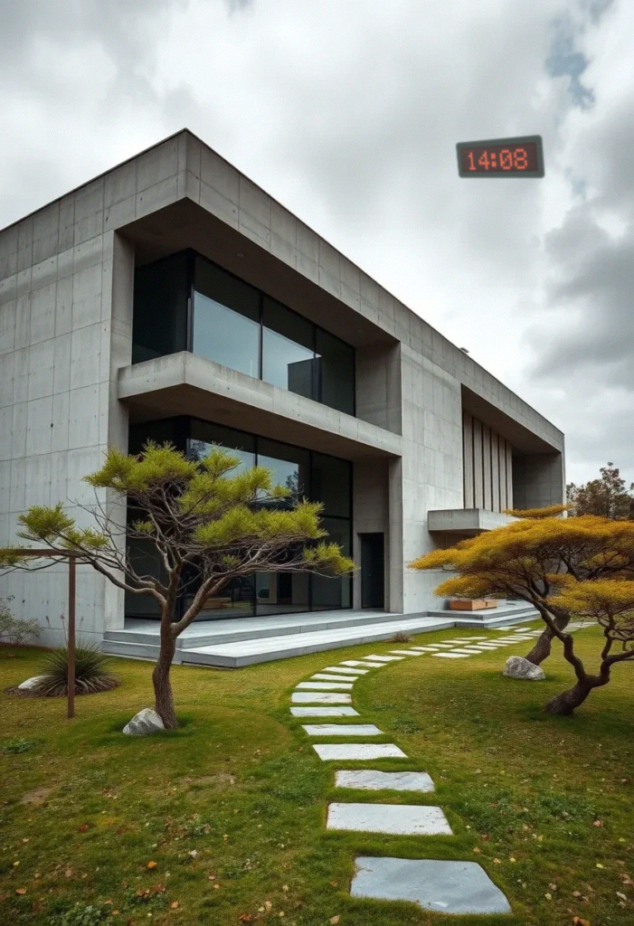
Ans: 14:08
